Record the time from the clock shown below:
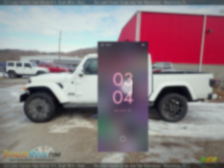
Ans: 3:04
